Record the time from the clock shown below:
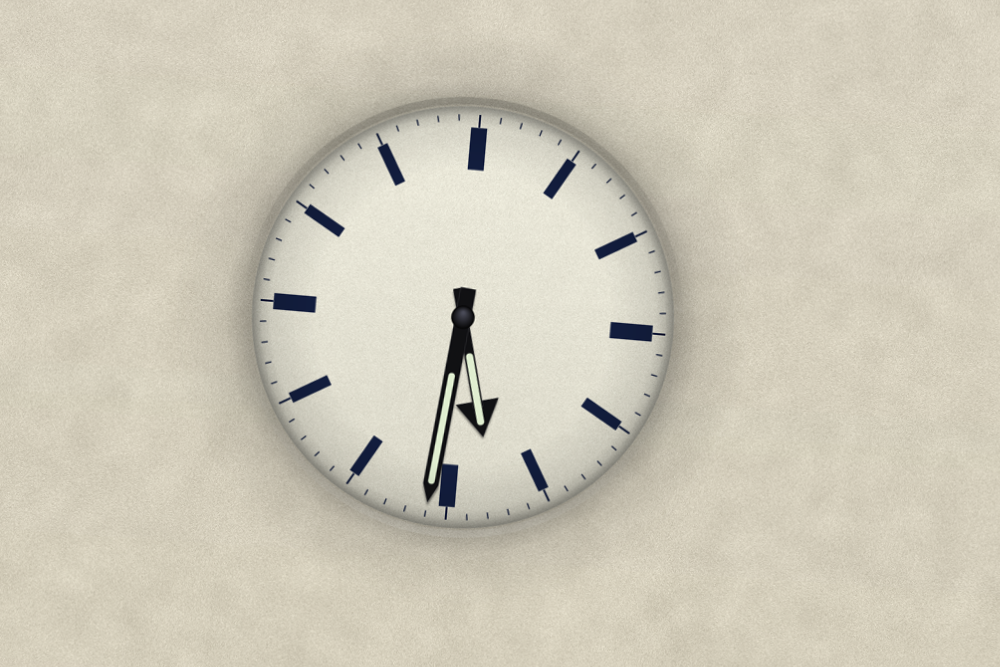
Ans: 5:31
